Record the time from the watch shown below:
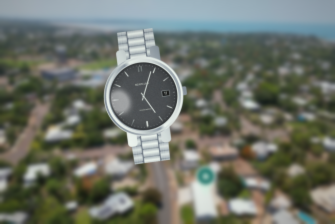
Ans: 5:04
